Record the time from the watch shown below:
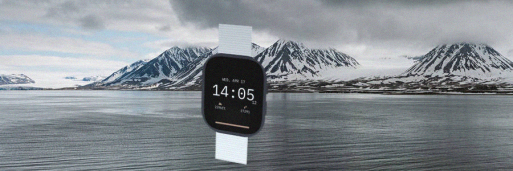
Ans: 14:05
